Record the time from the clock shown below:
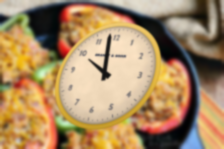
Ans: 9:58
